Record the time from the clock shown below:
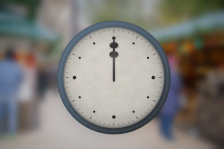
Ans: 12:00
